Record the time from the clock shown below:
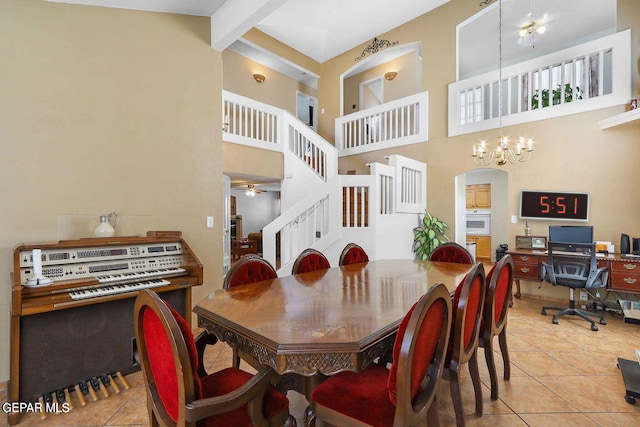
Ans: 5:51
